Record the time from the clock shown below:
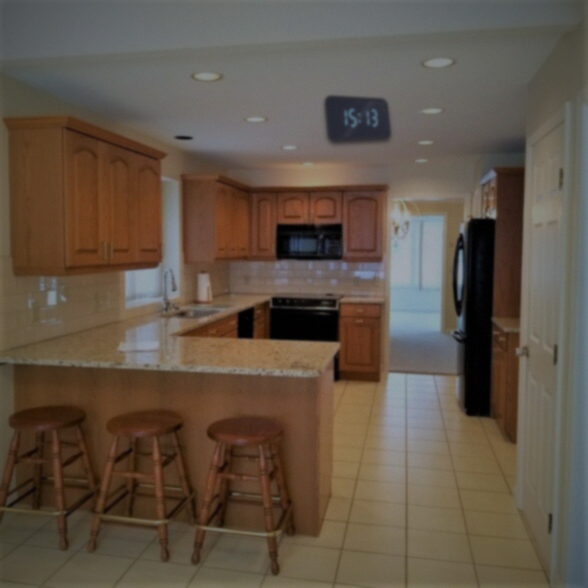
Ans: 15:13
